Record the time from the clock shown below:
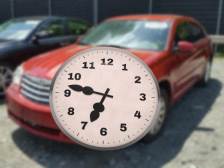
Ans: 6:47
